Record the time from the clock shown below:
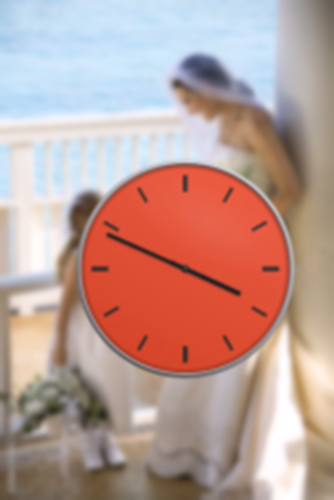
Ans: 3:49
